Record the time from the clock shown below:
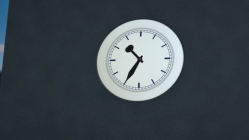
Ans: 10:35
